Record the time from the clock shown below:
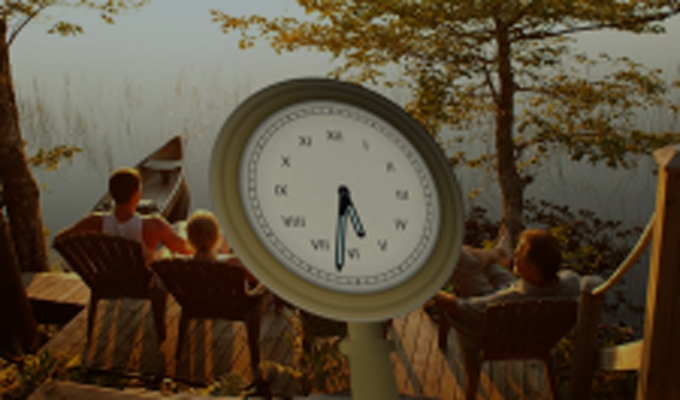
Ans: 5:32
